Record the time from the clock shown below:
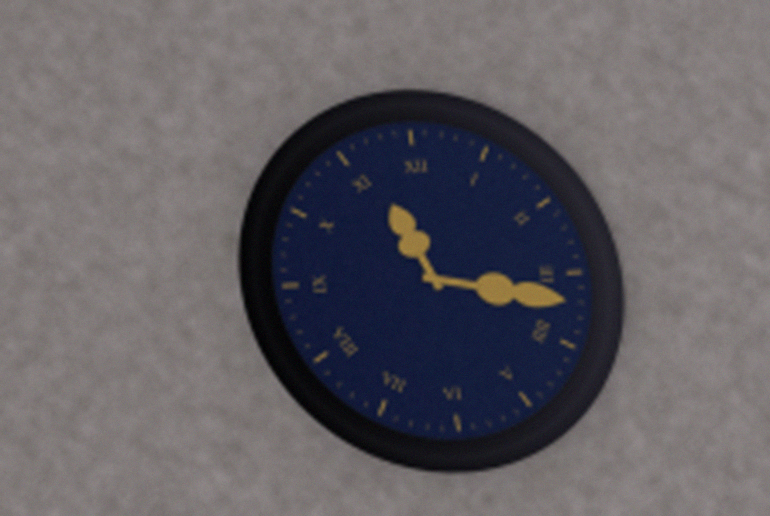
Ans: 11:17
